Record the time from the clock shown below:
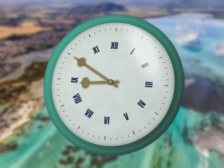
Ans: 8:50
